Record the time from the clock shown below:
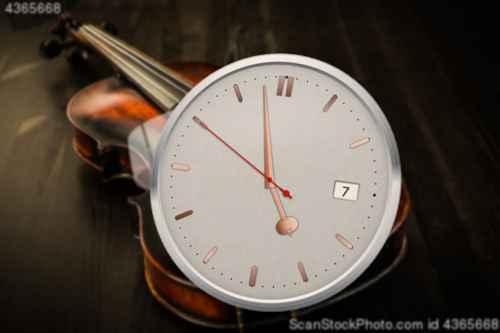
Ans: 4:57:50
